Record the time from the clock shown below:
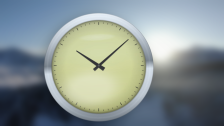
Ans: 10:08
